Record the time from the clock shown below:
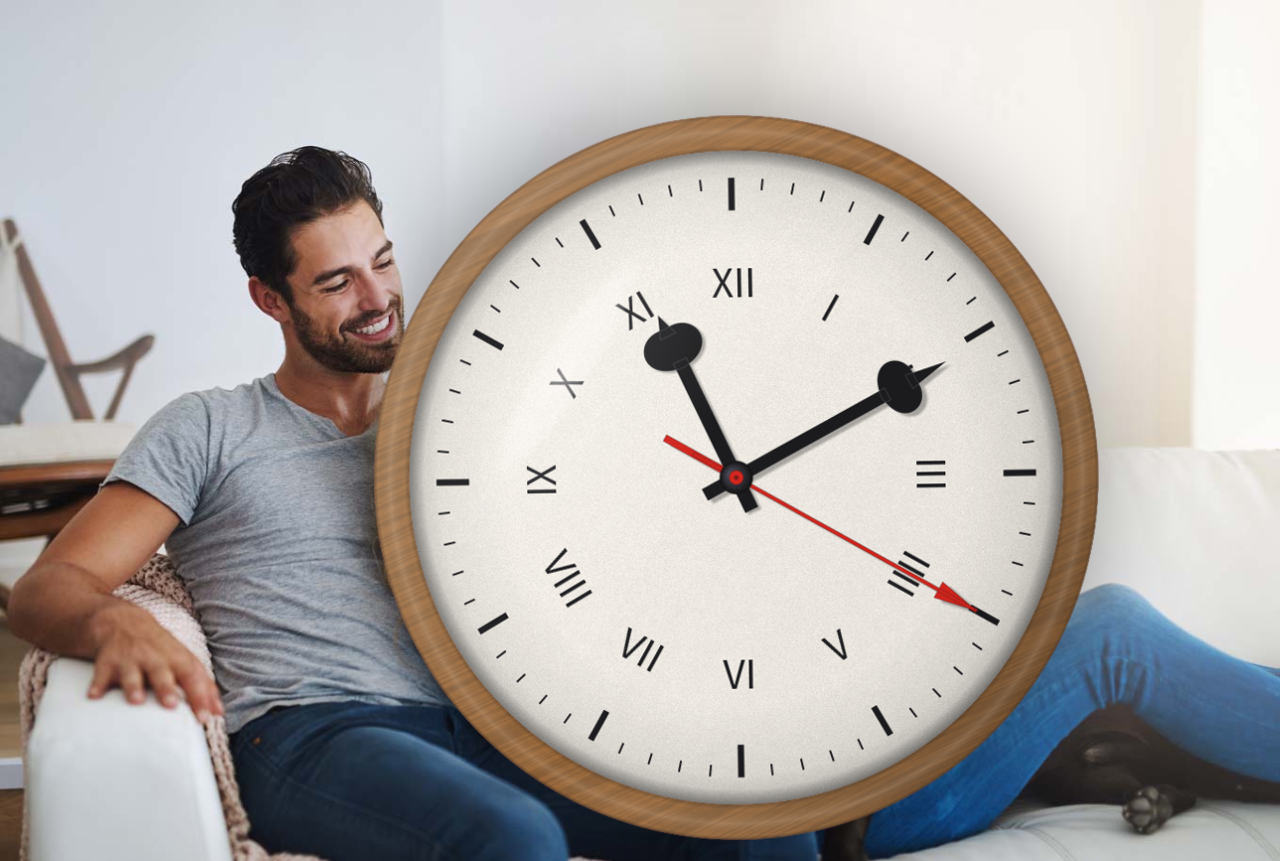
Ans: 11:10:20
